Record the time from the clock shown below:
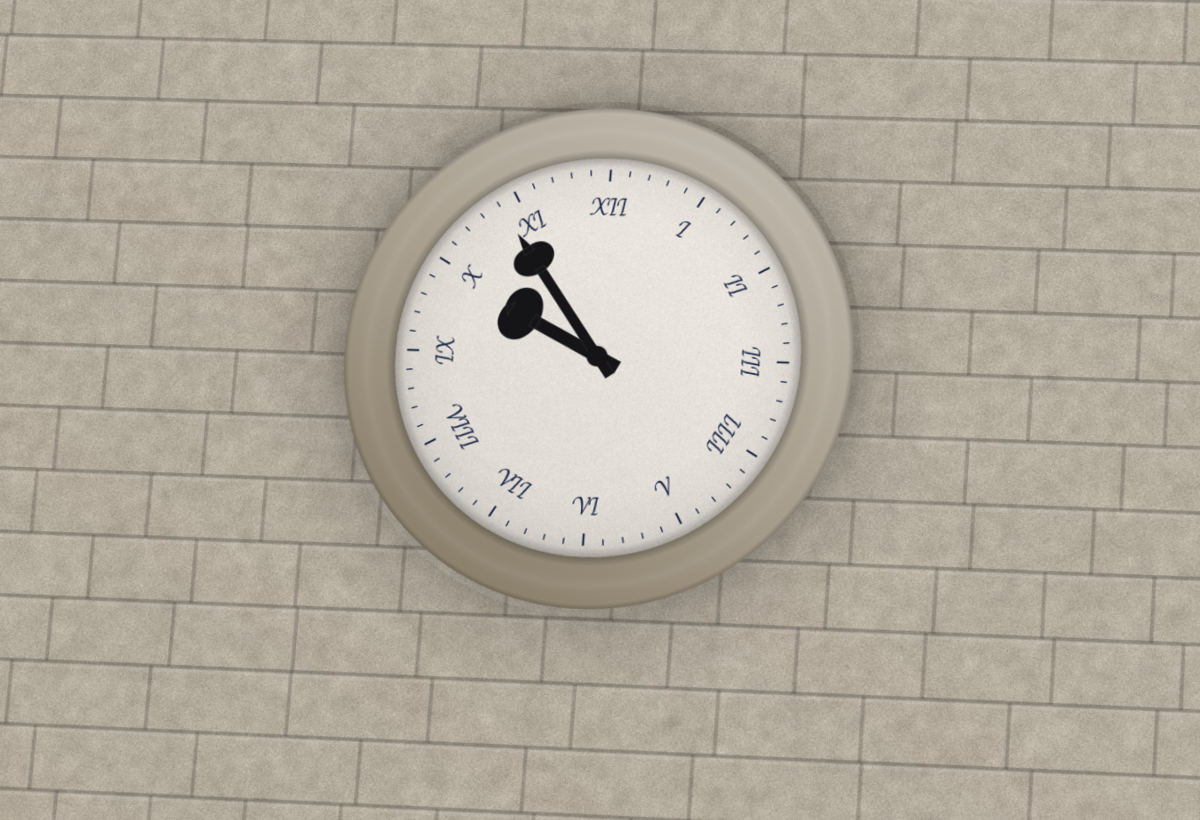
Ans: 9:54
